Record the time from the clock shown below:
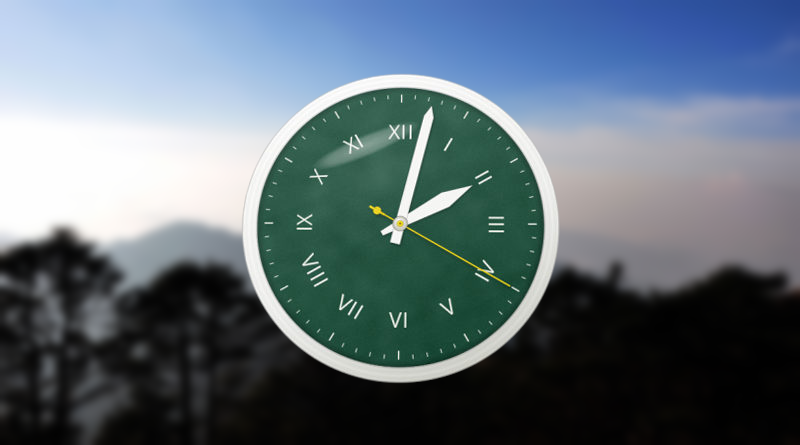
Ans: 2:02:20
